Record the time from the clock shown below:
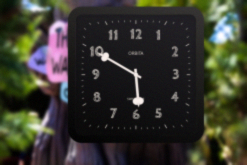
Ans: 5:50
